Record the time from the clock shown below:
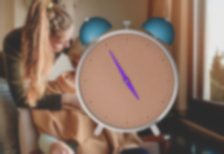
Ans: 4:55
